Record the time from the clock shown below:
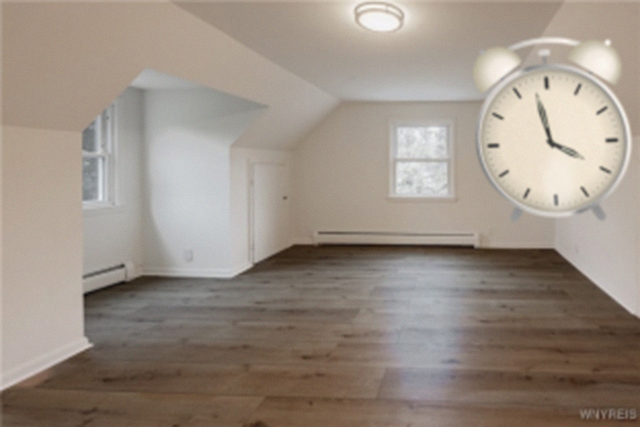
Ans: 3:58
